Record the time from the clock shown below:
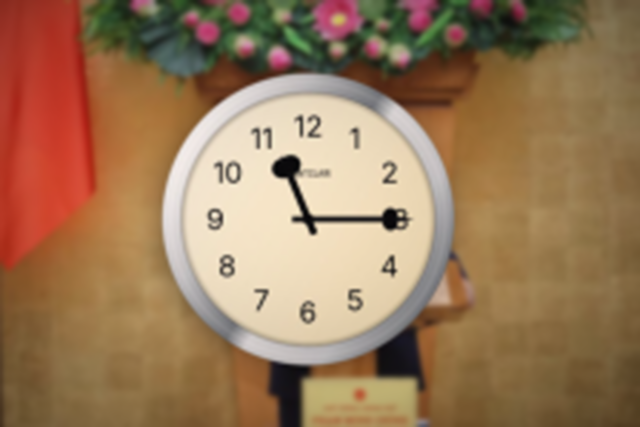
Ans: 11:15
